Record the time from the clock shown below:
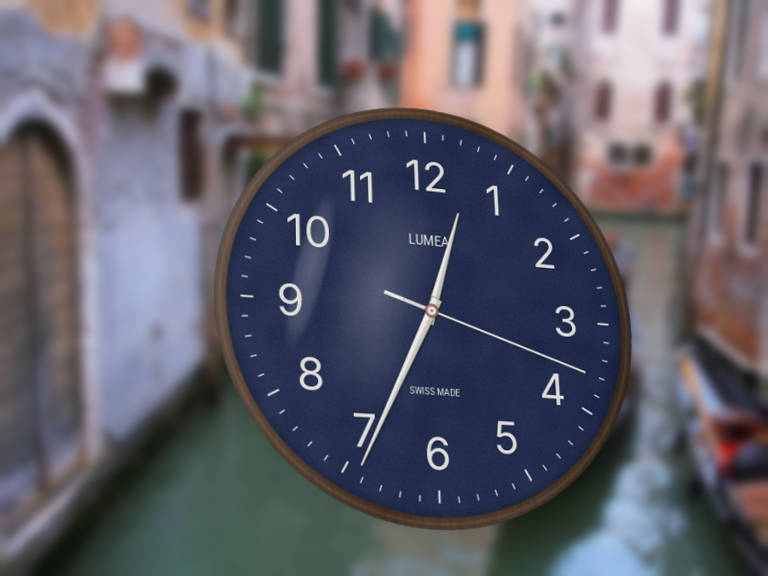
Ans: 12:34:18
